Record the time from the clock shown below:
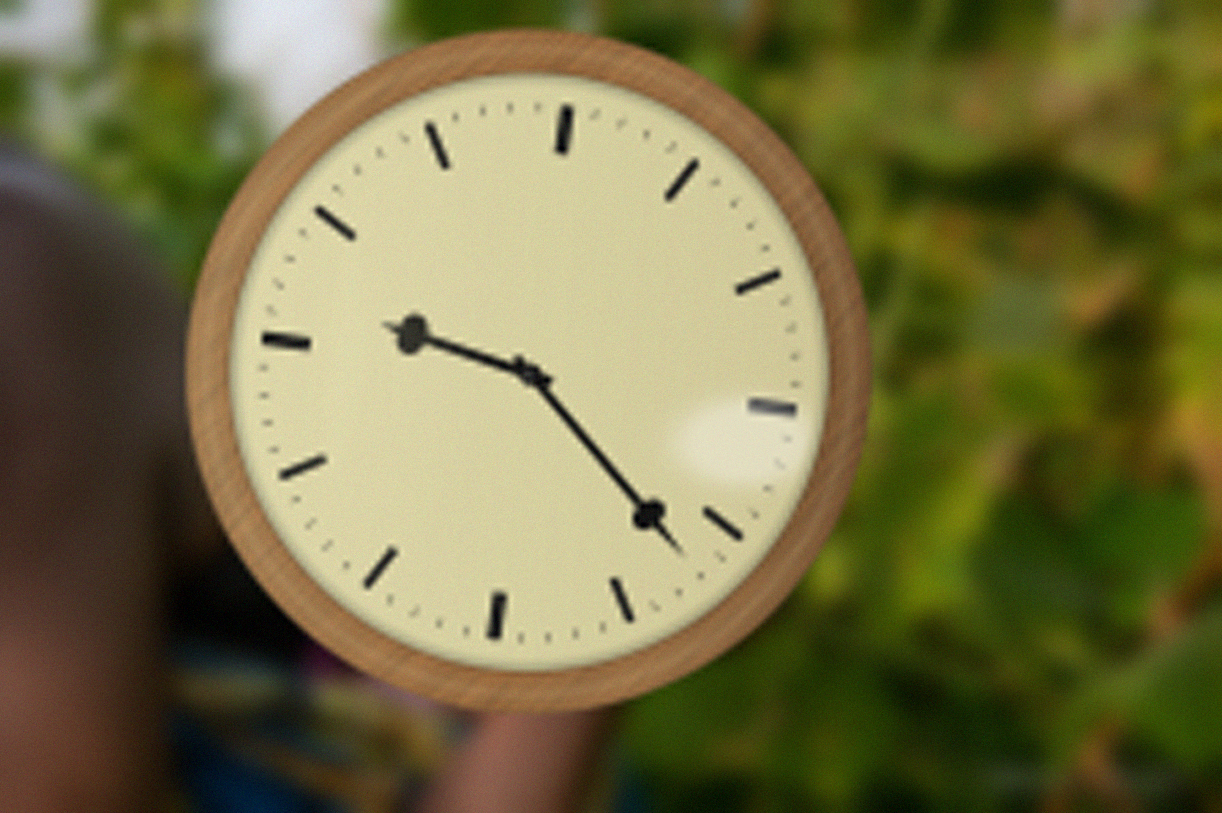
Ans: 9:22
